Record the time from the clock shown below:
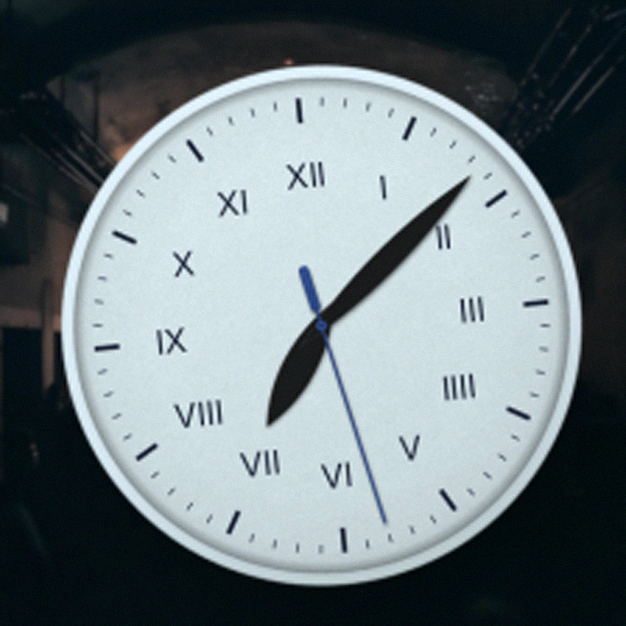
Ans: 7:08:28
